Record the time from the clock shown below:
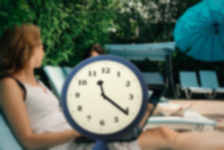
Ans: 11:21
